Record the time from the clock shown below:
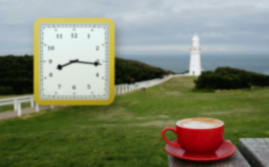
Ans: 8:16
